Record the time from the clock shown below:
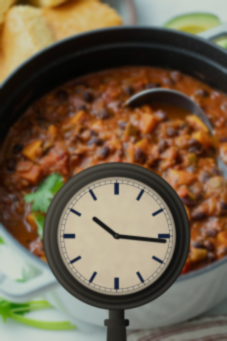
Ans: 10:16
